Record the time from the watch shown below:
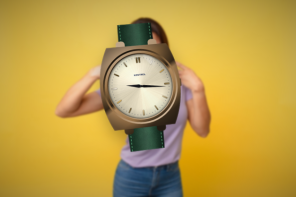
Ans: 9:16
